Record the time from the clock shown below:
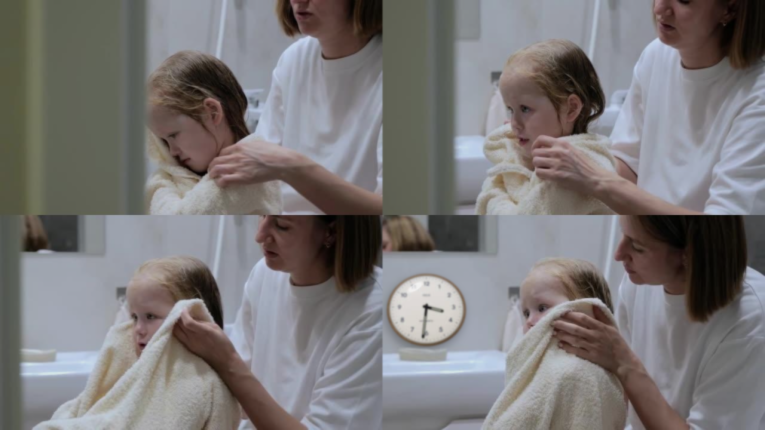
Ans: 3:31
